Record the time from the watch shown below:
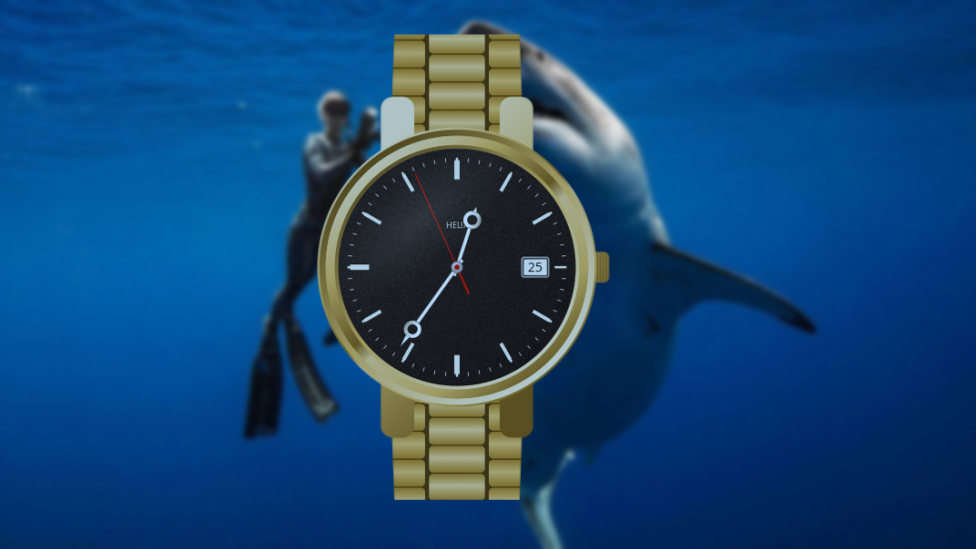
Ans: 12:35:56
